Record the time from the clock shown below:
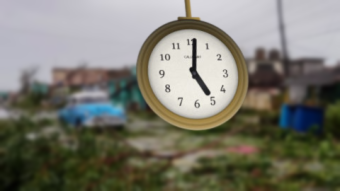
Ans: 5:01
